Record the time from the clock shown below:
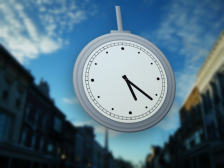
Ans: 5:22
